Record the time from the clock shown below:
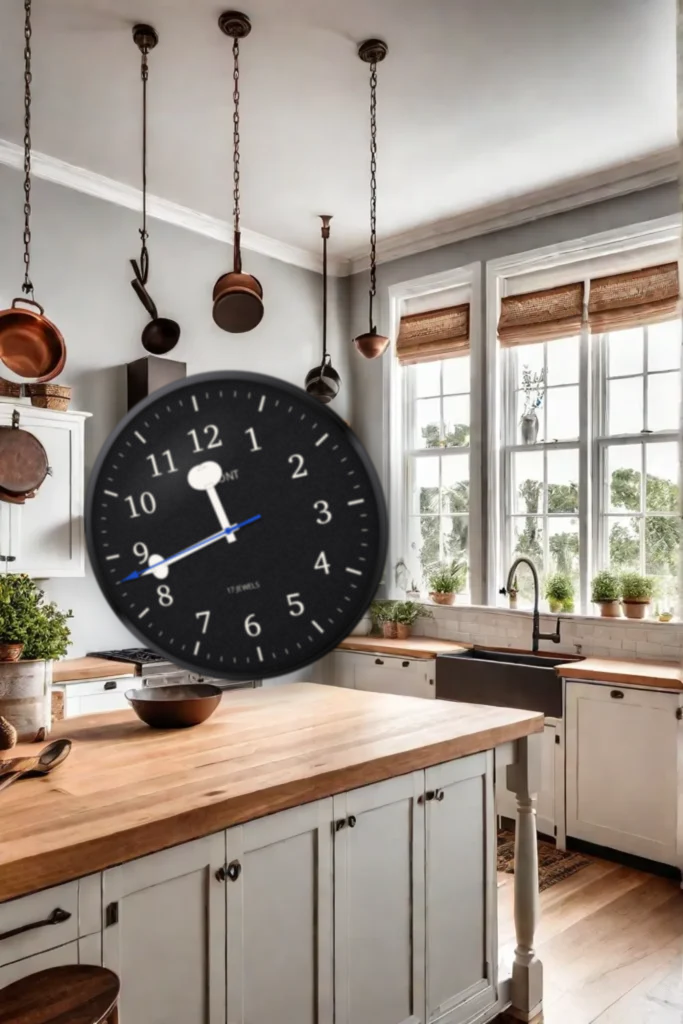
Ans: 11:42:43
